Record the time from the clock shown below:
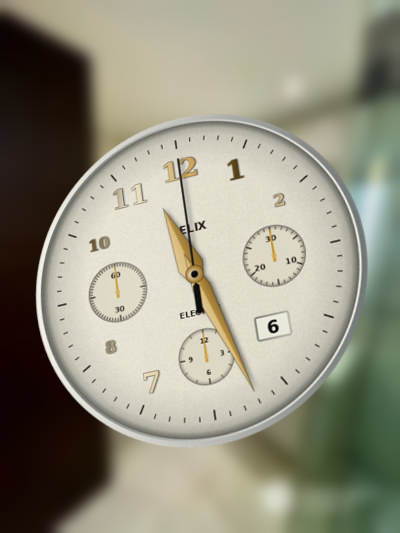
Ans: 11:27
